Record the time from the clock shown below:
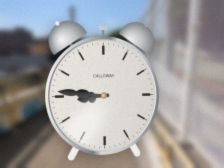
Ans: 8:46
